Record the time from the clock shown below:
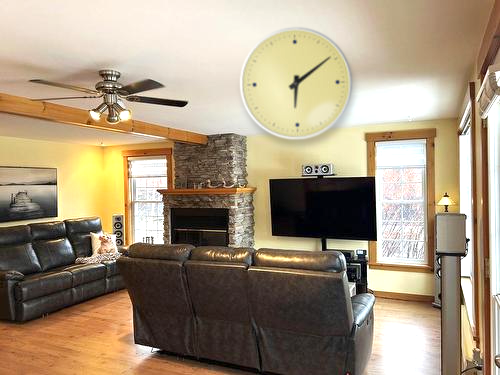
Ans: 6:09
